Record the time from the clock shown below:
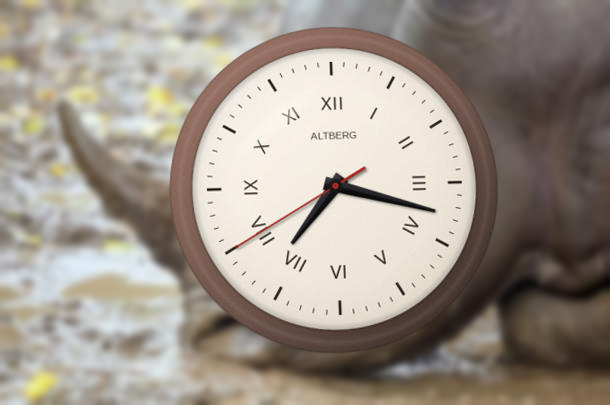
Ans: 7:17:40
